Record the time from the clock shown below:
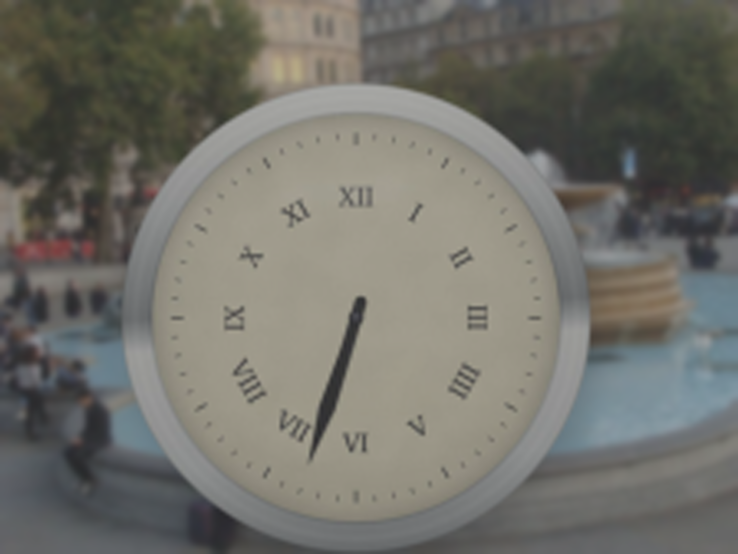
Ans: 6:33
